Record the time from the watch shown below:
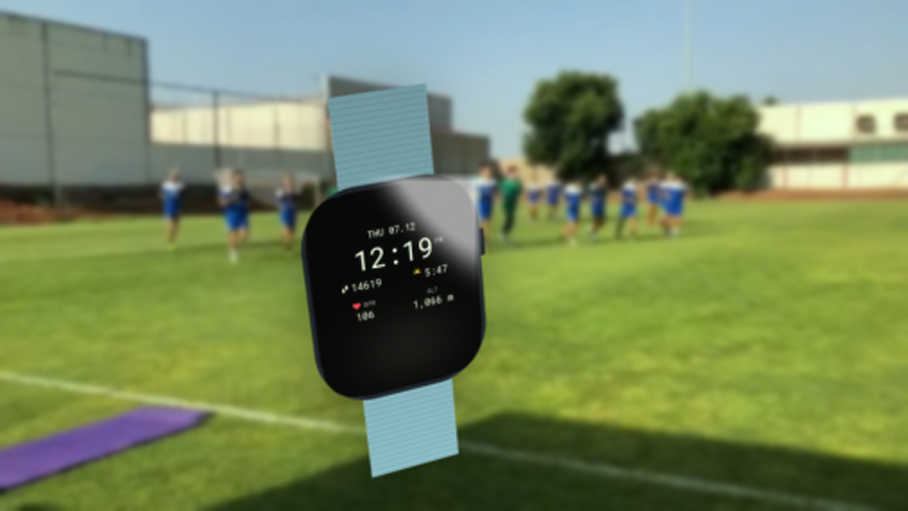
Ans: 12:19
